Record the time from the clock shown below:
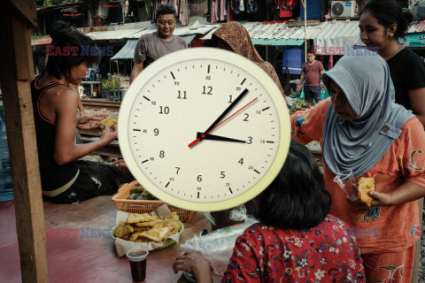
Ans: 3:06:08
